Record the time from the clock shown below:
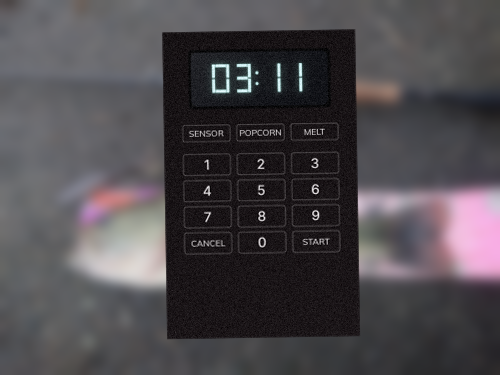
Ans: 3:11
